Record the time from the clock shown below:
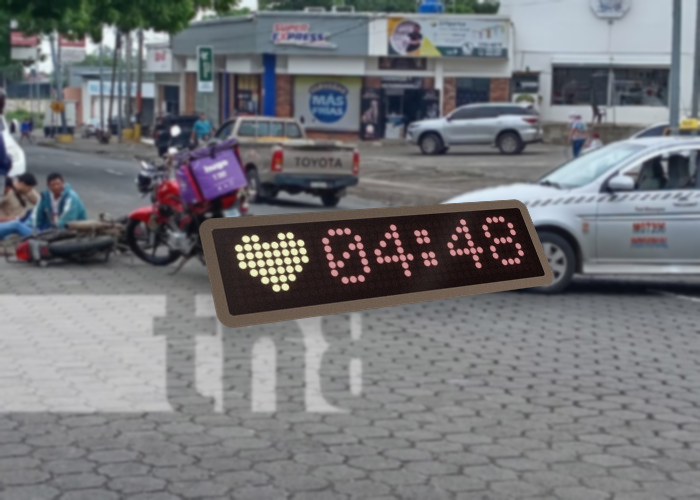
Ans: 4:48
